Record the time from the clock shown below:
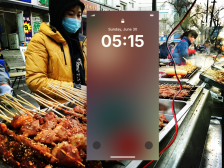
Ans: 5:15
